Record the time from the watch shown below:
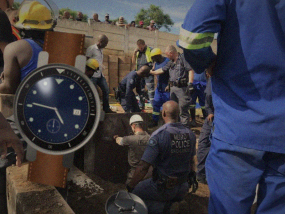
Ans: 4:46
